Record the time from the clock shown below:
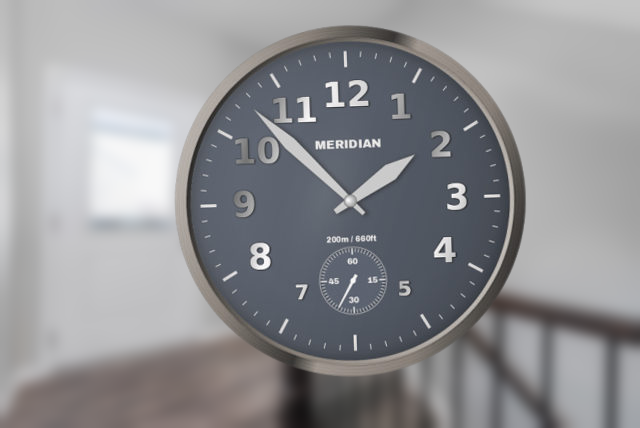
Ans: 1:52:35
